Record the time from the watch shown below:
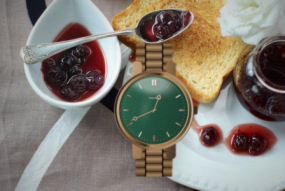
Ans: 12:41
